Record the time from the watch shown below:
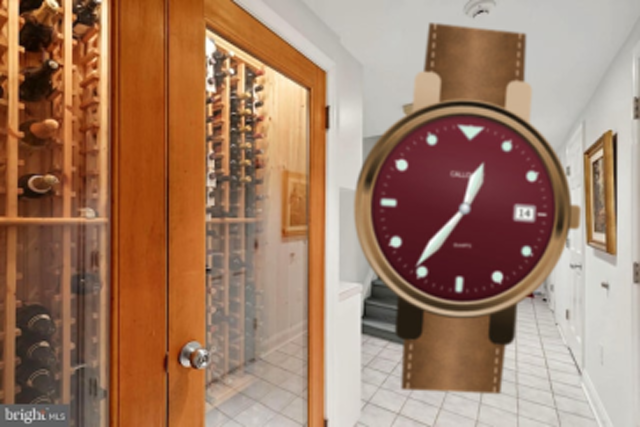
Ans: 12:36
